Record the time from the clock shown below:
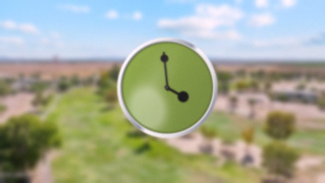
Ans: 3:59
